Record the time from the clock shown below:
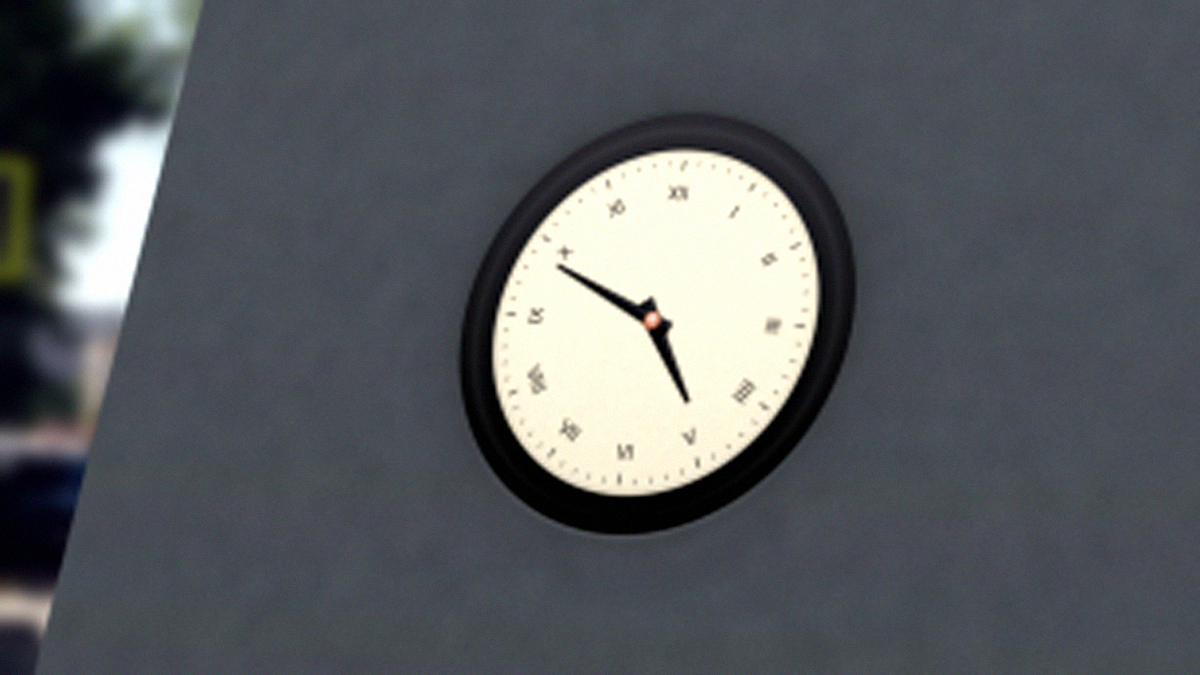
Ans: 4:49
